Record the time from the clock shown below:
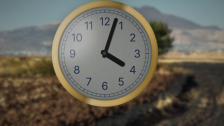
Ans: 4:03
